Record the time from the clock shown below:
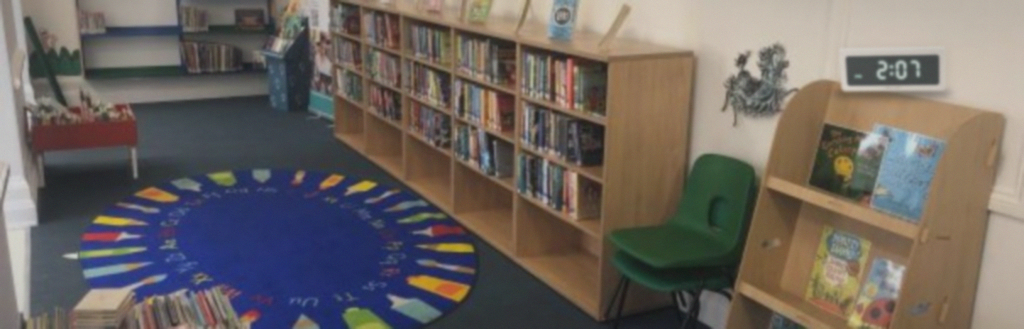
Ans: 2:07
